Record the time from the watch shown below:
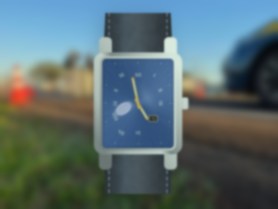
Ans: 4:58
